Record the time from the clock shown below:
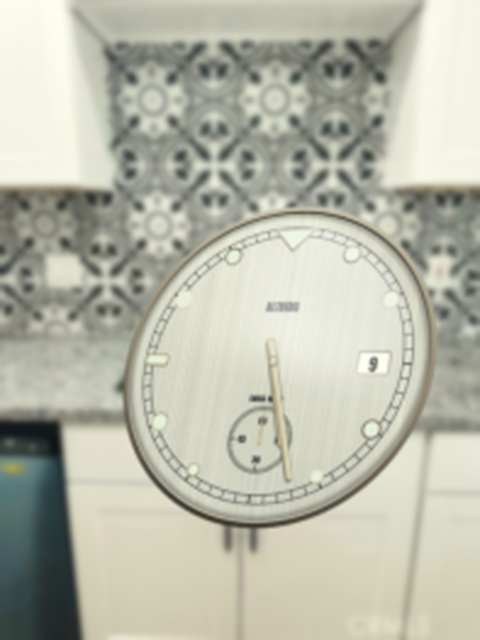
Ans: 5:27
